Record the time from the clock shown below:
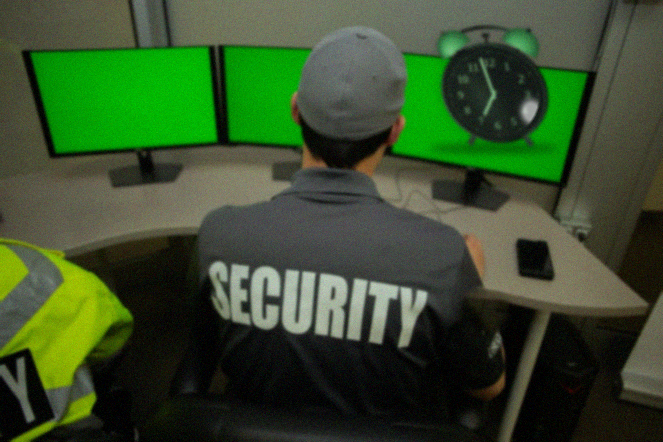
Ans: 6:58
